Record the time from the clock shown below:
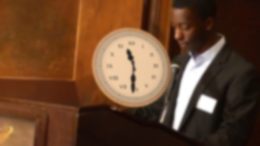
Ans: 11:31
